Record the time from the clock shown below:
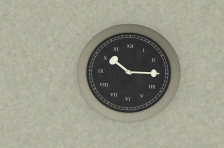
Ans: 10:15
